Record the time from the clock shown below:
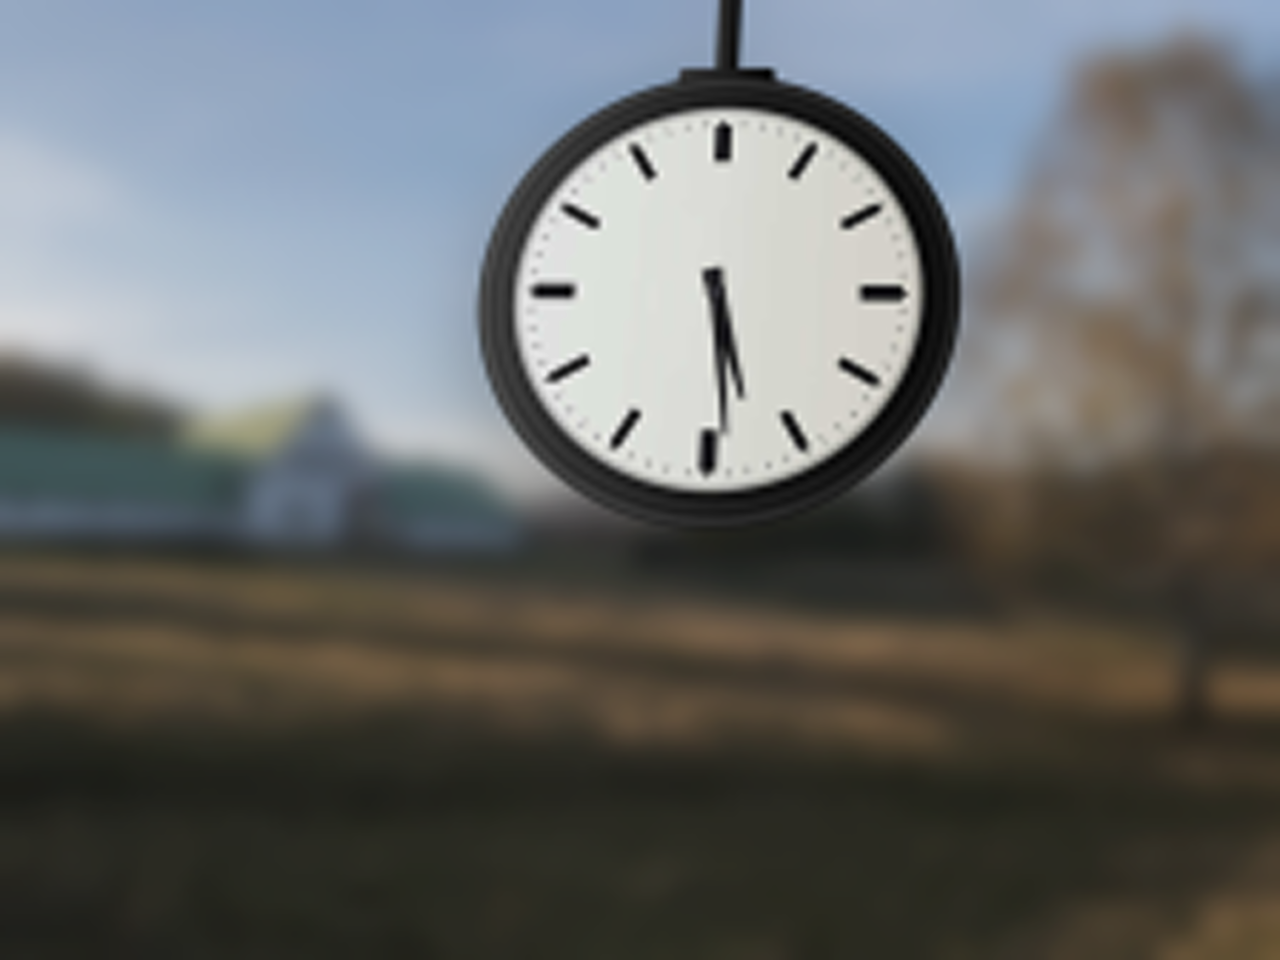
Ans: 5:29
